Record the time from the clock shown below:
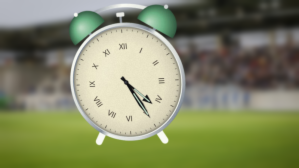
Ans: 4:25
